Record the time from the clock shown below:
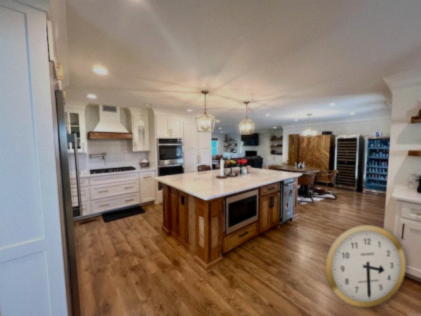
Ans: 3:30
